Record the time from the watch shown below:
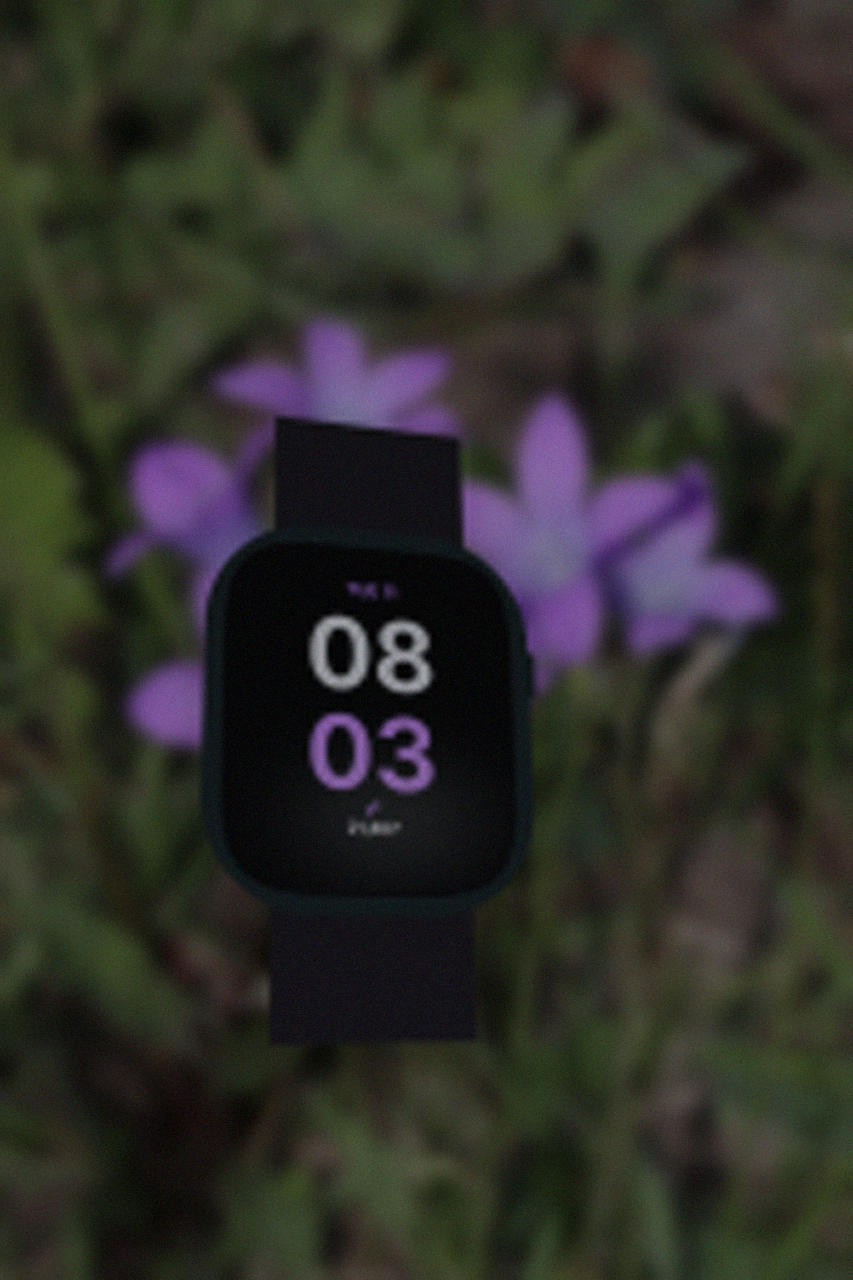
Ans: 8:03
